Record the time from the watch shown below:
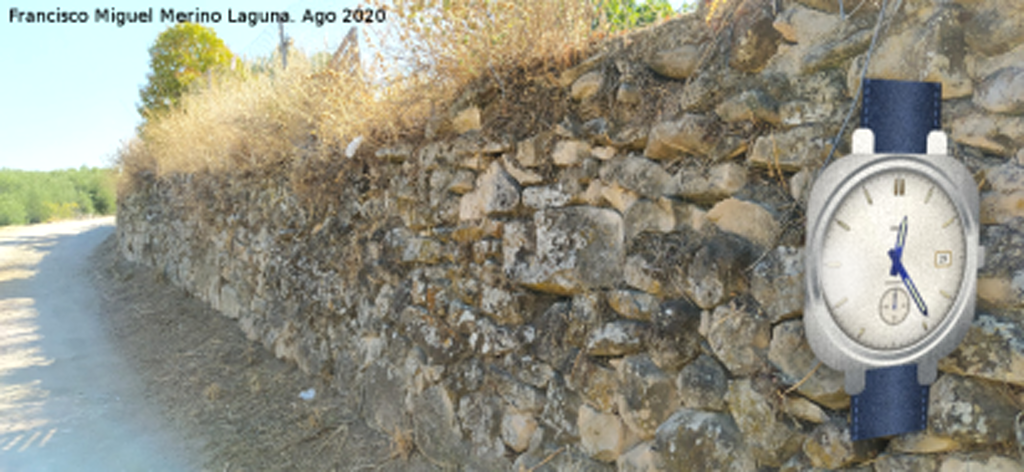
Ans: 12:24
